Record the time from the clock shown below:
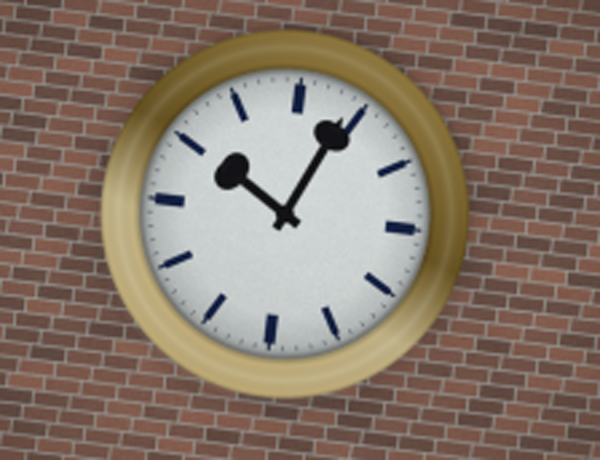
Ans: 10:04
